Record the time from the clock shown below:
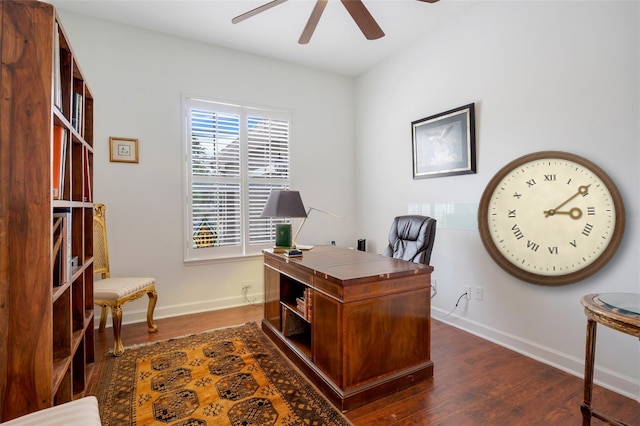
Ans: 3:09
